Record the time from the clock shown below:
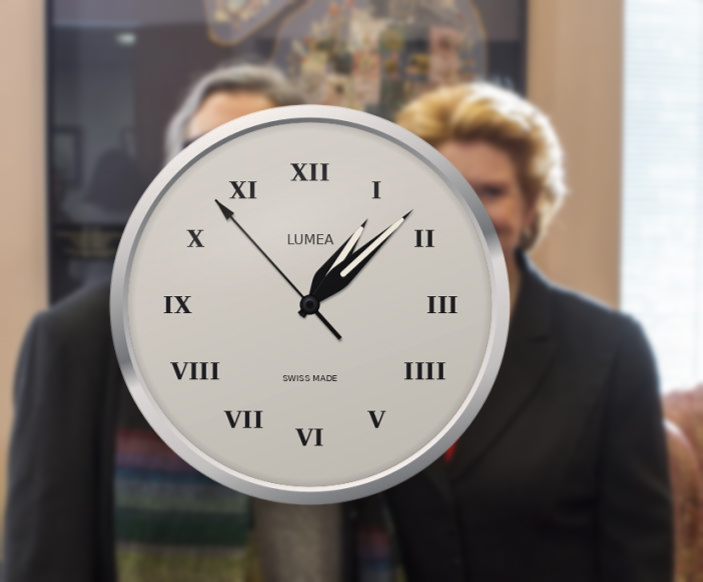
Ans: 1:07:53
